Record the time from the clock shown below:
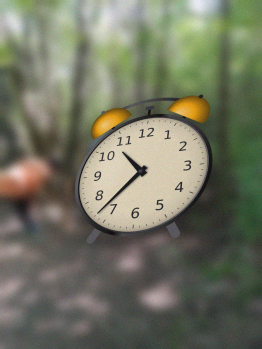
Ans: 10:37
